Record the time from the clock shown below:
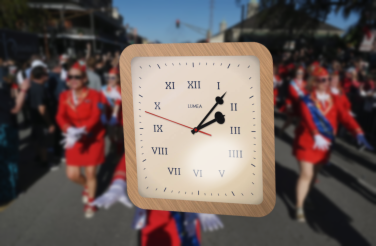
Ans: 2:06:48
